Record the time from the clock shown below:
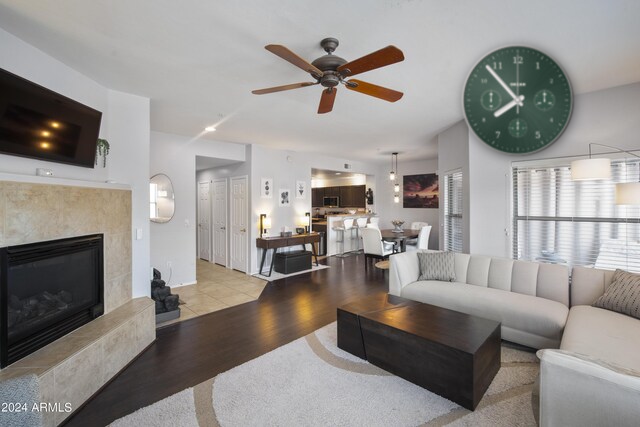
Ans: 7:53
